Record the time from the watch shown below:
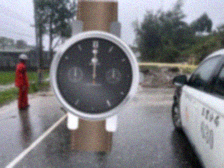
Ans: 12:00
